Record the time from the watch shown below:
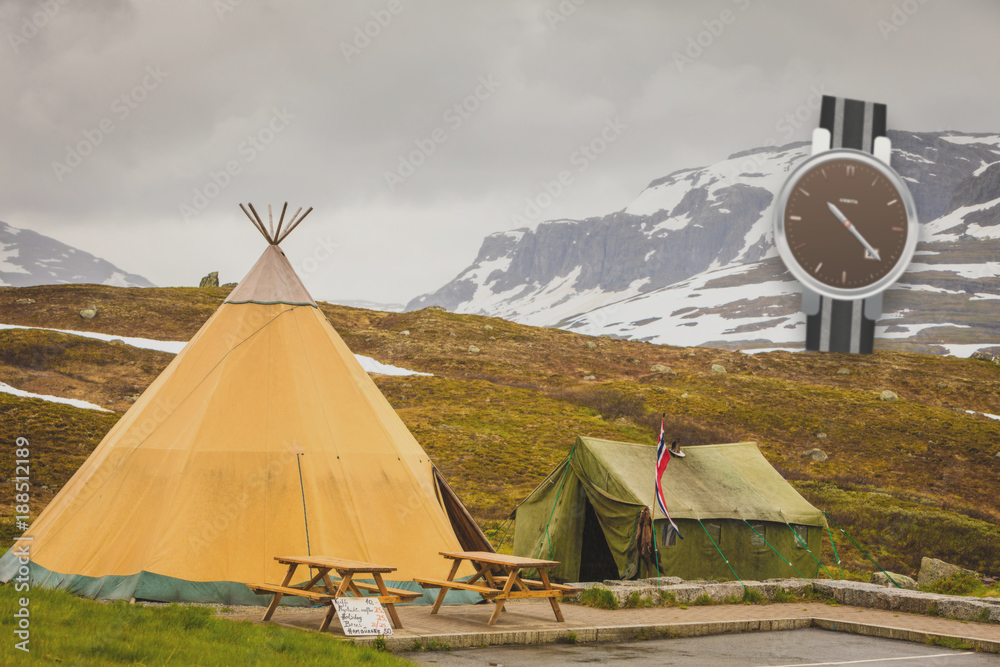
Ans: 10:22
